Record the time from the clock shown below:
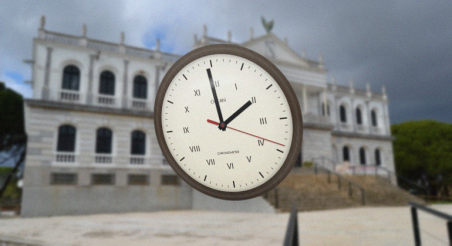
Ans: 1:59:19
